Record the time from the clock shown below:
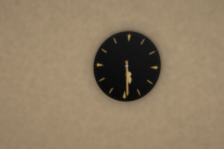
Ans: 5:29
